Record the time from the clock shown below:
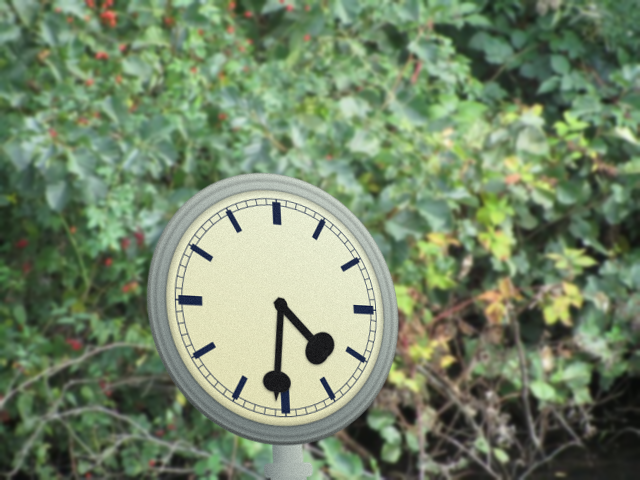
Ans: 4:31
